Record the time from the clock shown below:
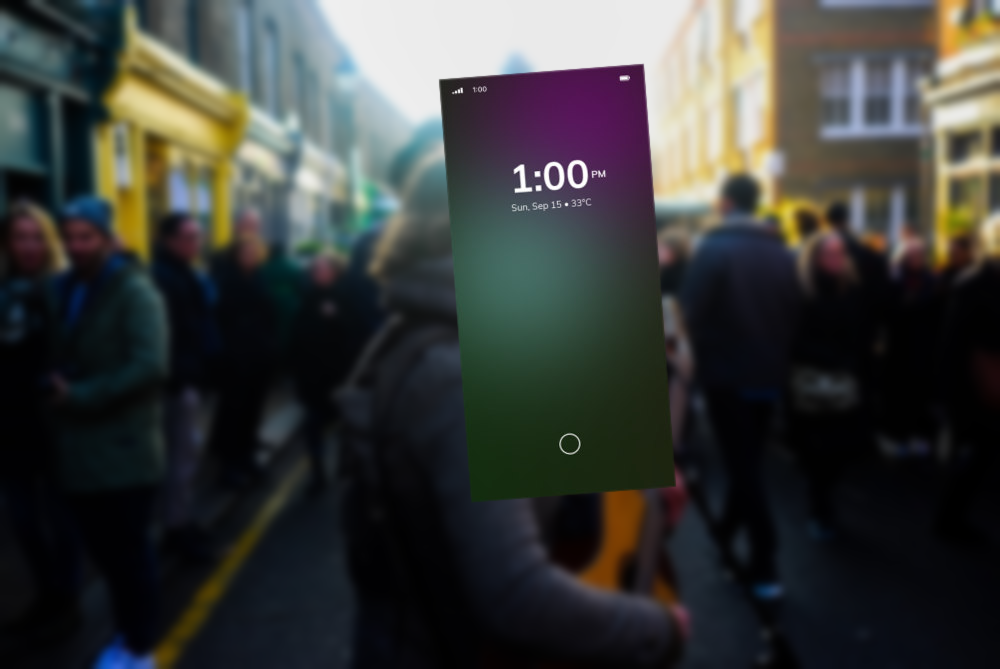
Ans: 1:00
